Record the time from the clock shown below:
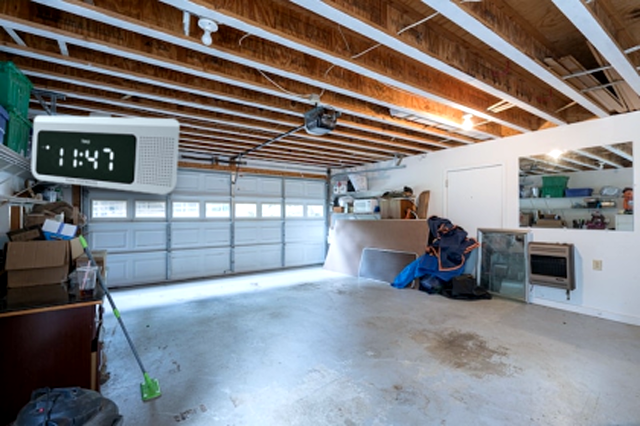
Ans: 11:47
